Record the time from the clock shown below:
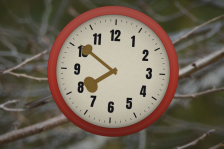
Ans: 7:51
